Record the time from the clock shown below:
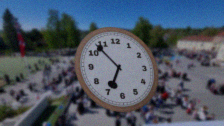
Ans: 6:53
